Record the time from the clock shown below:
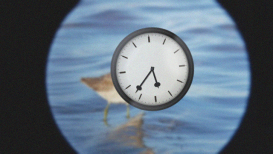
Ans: 5:37
